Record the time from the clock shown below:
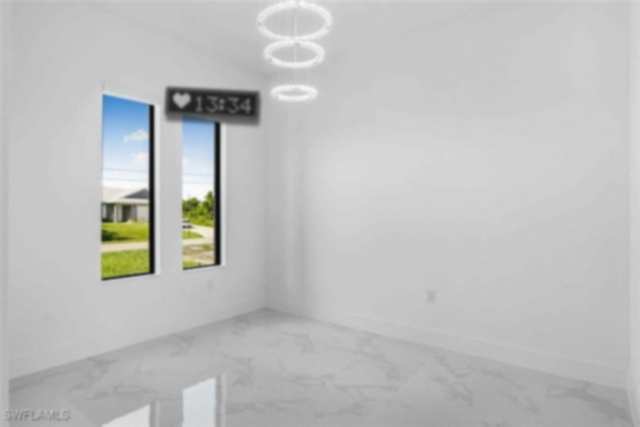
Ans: 13:34
